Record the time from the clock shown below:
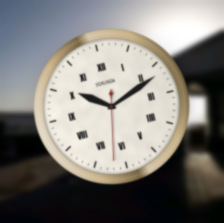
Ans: 10:11:32
